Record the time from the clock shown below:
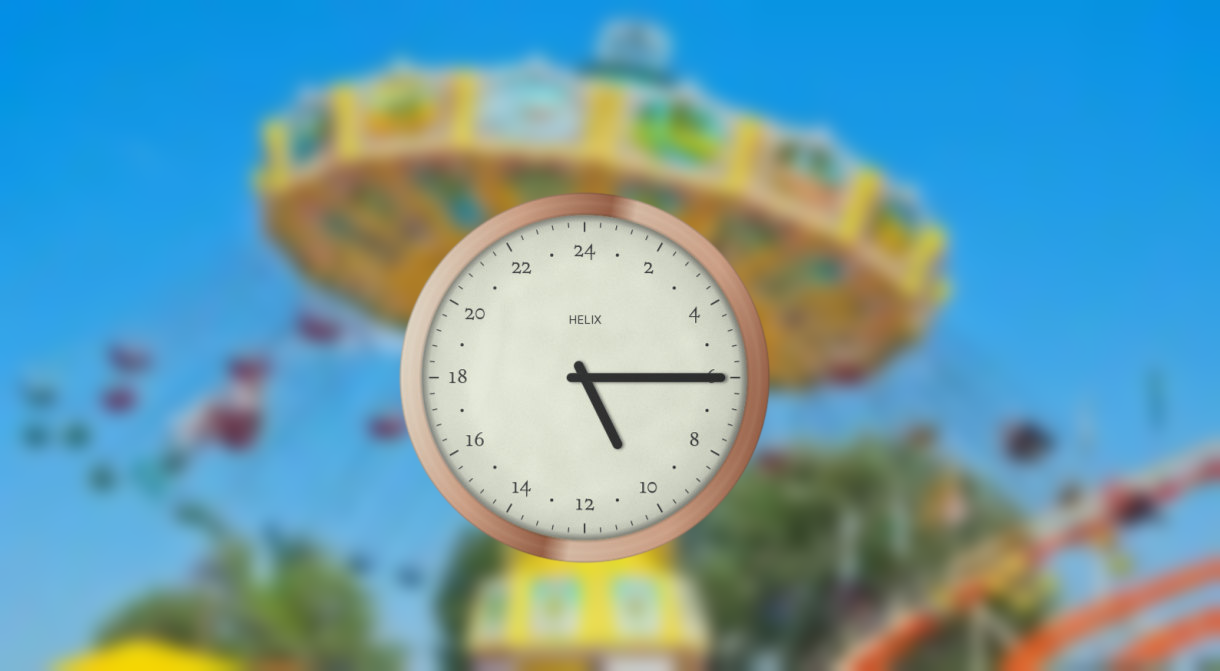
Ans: 10:15
